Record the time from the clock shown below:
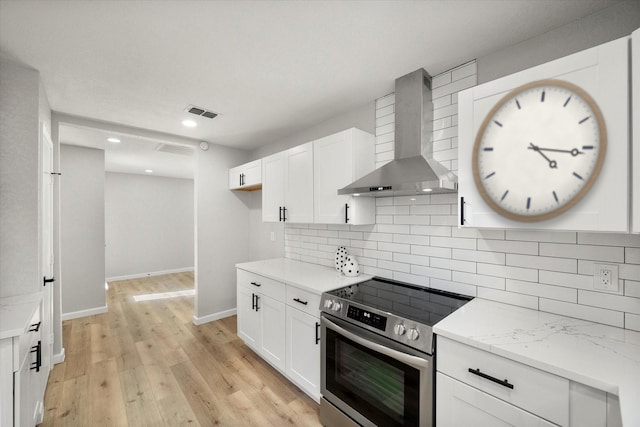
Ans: 4:16
